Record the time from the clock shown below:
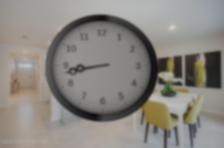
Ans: 8:43
